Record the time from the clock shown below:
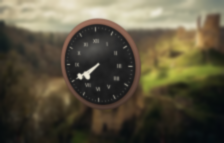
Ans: 7:40
